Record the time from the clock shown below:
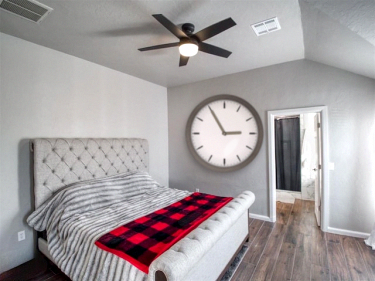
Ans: 2:55
